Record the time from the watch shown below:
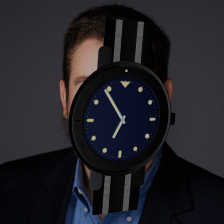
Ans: 6:54
